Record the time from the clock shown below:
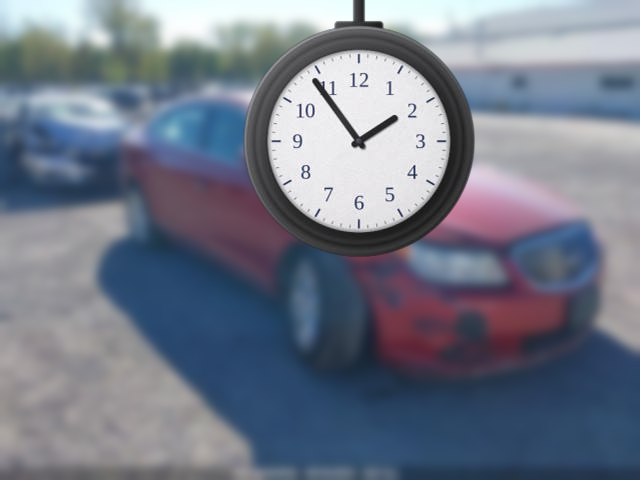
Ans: 1:54
